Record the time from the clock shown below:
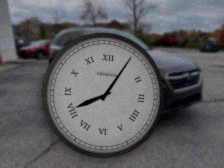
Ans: 8:05
